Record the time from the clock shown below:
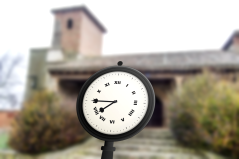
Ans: 7:45
